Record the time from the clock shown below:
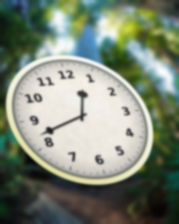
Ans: 12:42
